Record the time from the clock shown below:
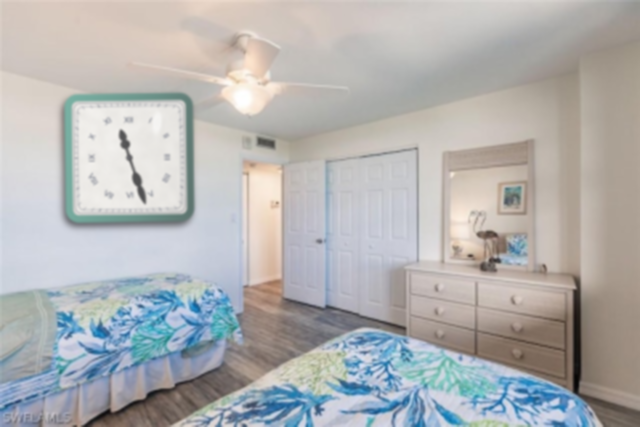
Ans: 11:27
